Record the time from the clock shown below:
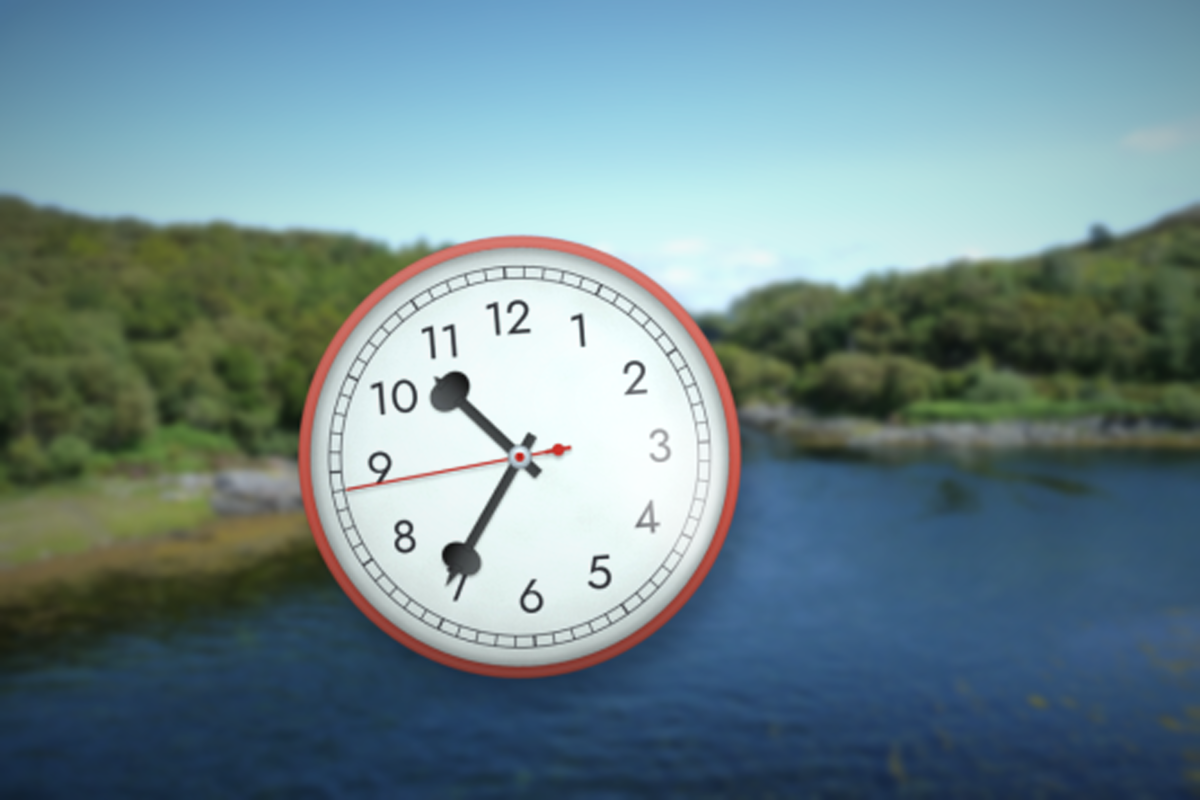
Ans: 10:35:44
